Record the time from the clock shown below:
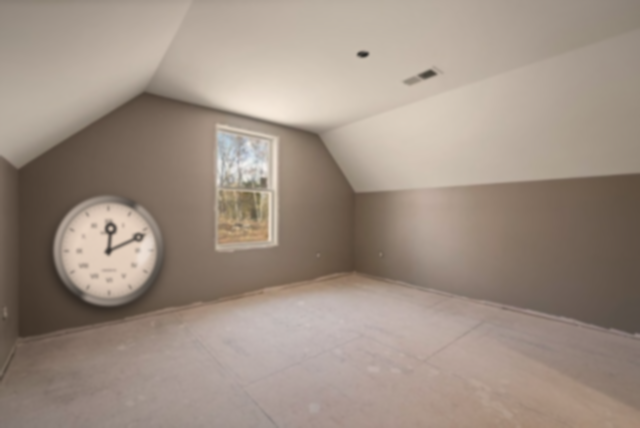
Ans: 12:11
